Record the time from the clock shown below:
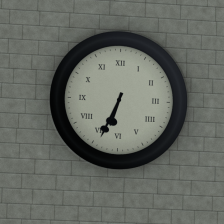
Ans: 6:34
